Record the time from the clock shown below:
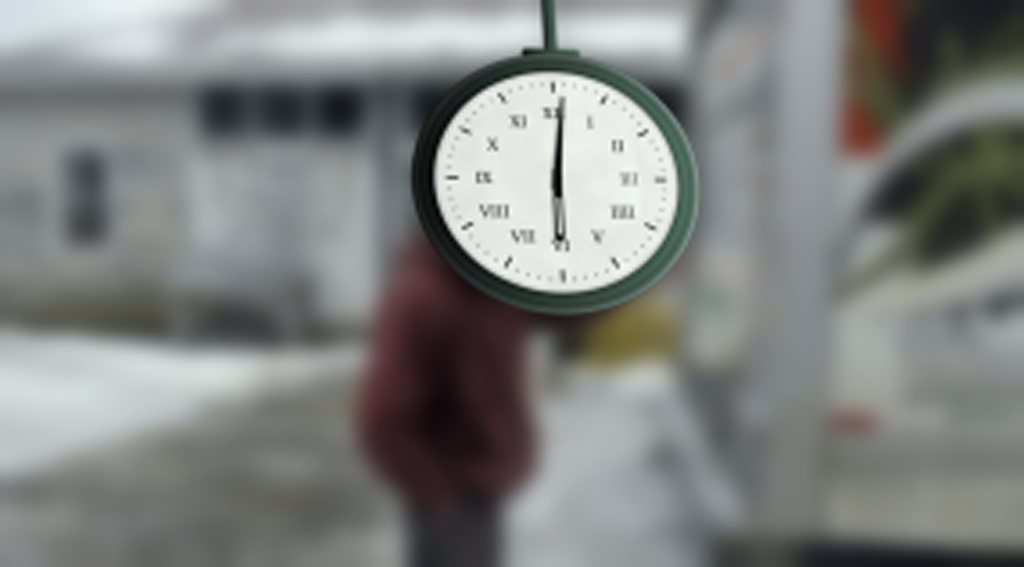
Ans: 6:01
